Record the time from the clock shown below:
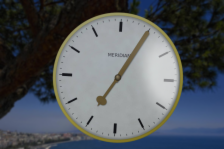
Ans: 7:05
